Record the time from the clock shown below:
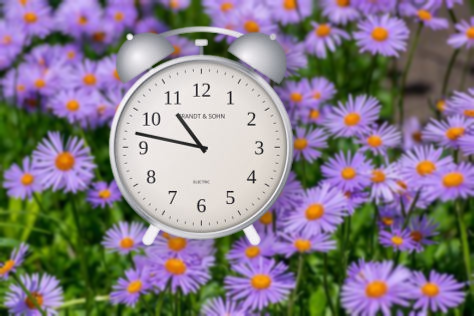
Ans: 10:47
